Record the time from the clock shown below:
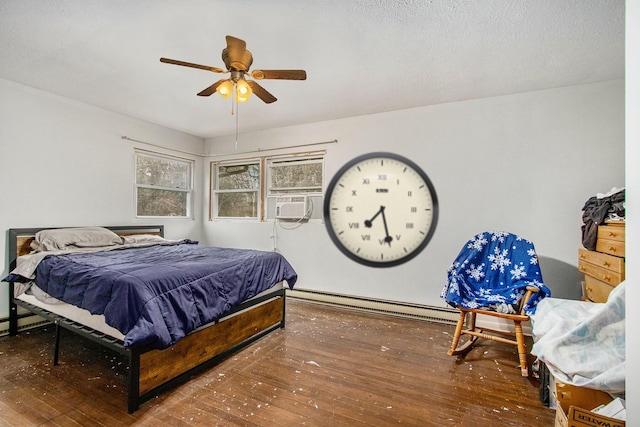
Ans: 7:28
